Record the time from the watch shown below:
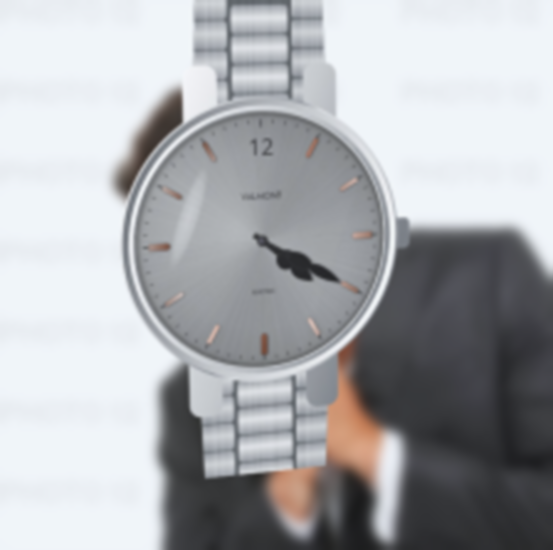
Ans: 4:20
